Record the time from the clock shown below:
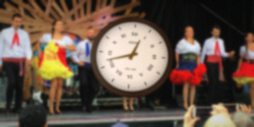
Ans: 12:42
